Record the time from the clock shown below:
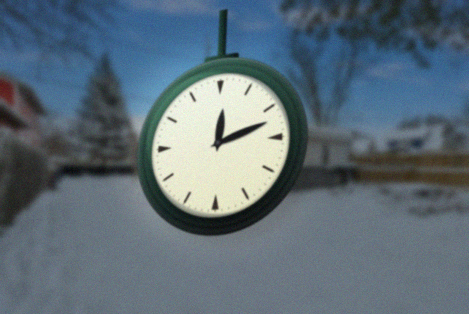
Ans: 12:12
